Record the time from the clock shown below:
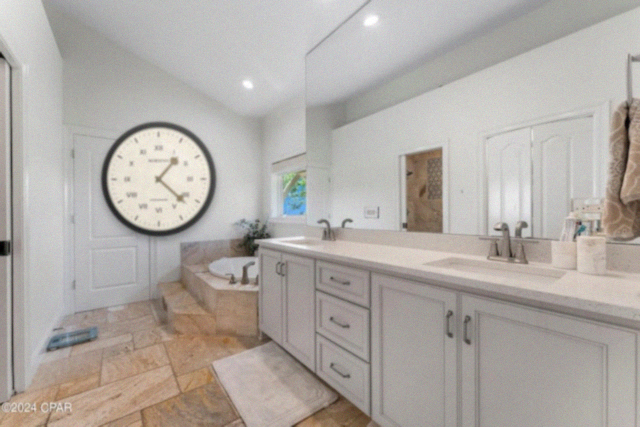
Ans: 1:22
